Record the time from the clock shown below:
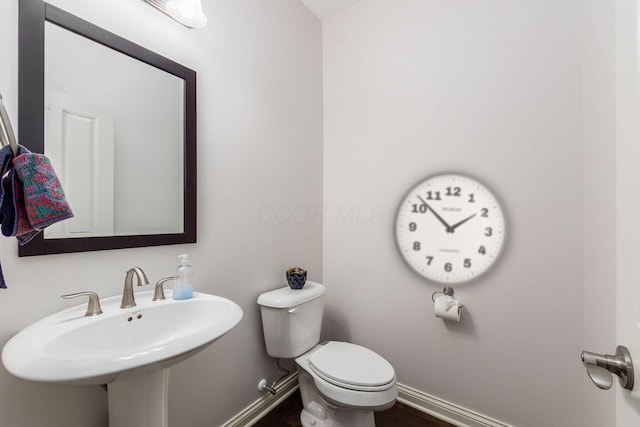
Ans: 1:52
